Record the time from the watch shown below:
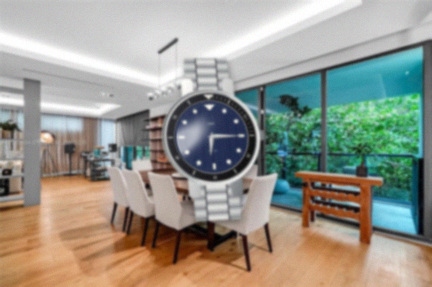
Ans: 6:15
